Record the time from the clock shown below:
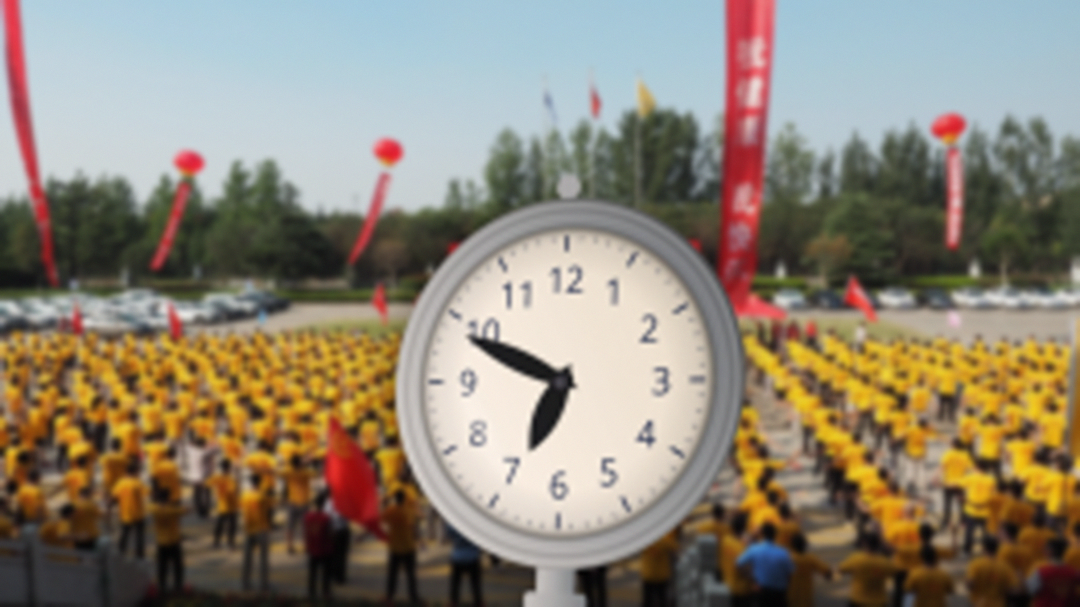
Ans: 6:49
